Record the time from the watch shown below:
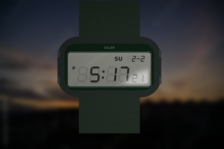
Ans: 5:17:21
